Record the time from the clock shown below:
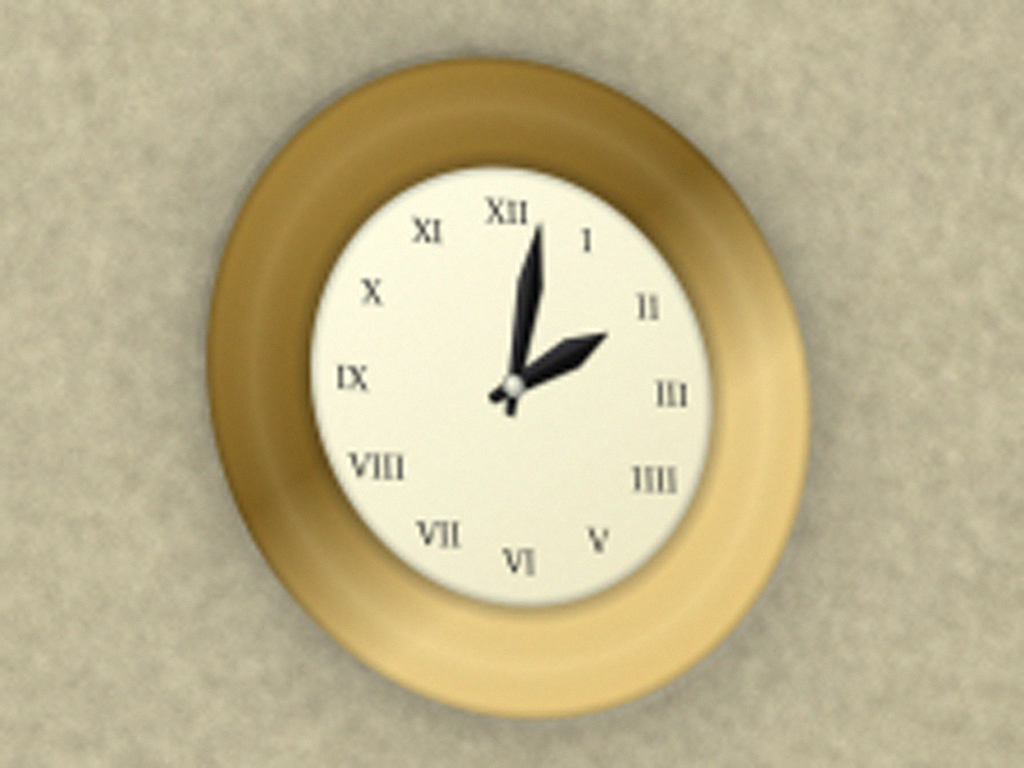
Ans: 2:02
